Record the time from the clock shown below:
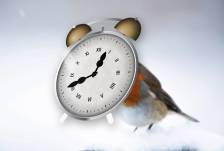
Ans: 12:41
